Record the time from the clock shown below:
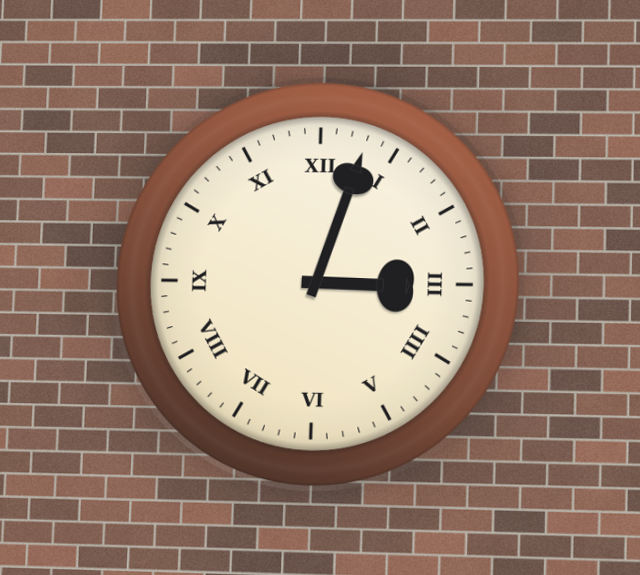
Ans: 3:03
